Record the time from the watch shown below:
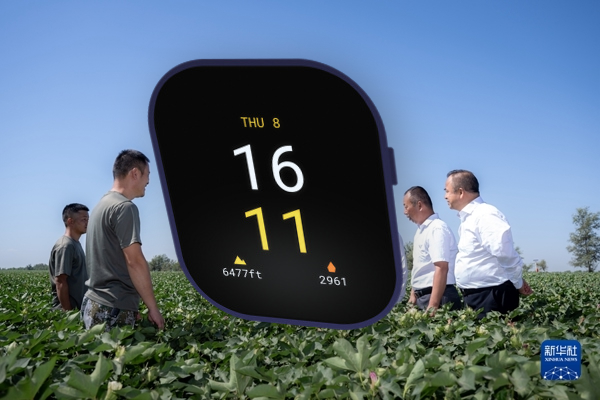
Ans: 16:11
